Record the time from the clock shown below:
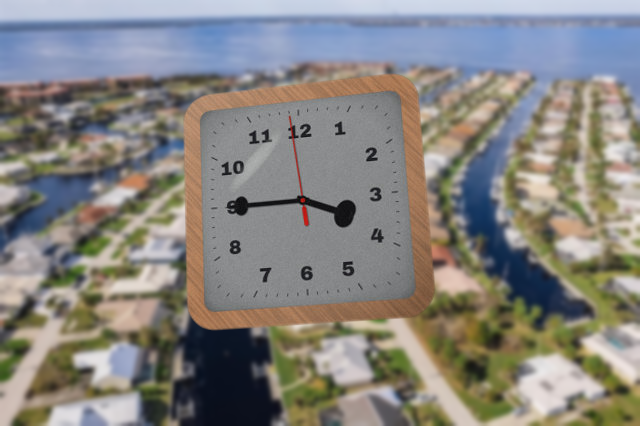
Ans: 3:44:59
